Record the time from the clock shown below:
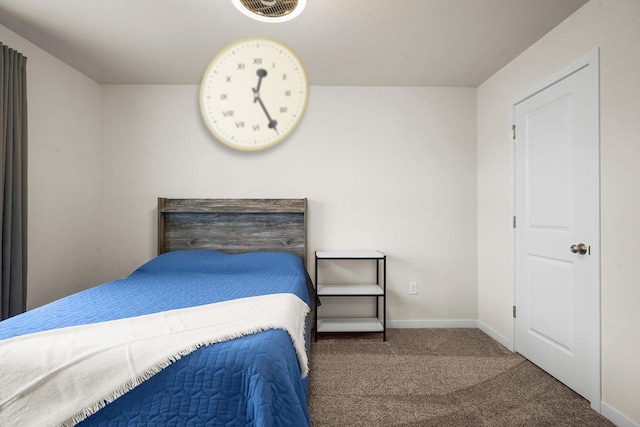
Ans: 12:25
